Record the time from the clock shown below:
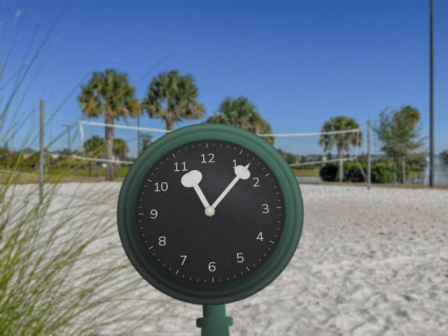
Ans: 11:07
